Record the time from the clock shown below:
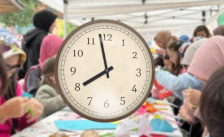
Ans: 7:58
